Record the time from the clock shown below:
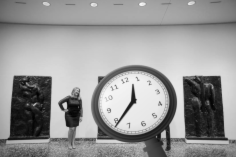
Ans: 12:39
